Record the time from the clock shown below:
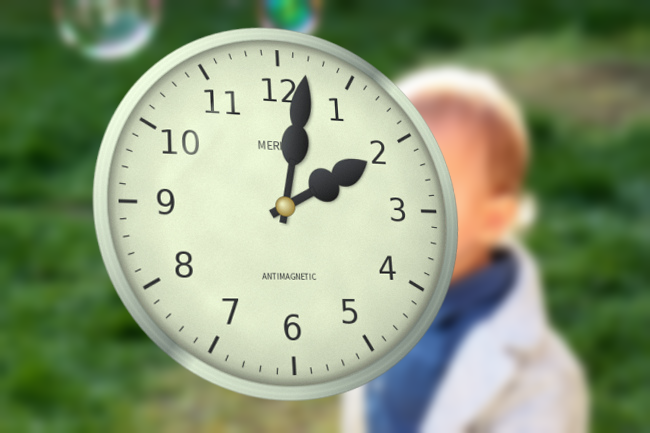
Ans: 2:02
